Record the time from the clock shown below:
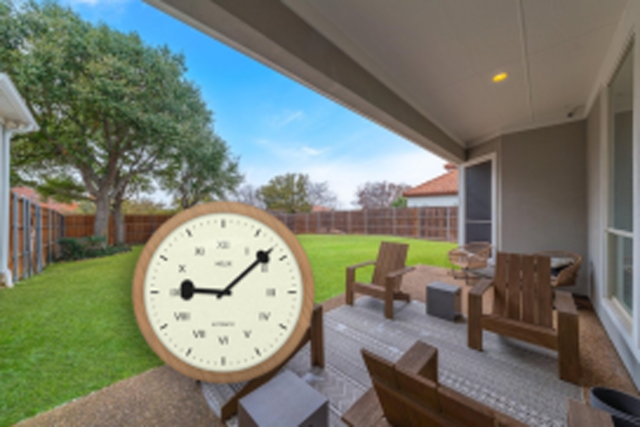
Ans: 9:08
